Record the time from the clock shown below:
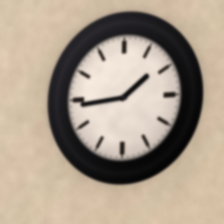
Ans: 1:44
